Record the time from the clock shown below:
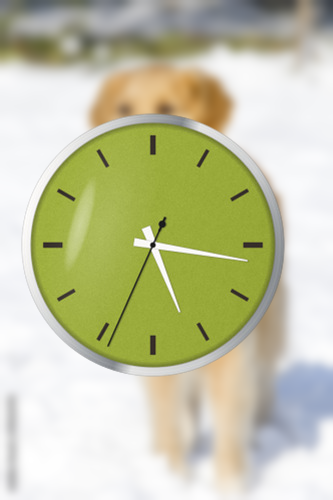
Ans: 5:16:34
